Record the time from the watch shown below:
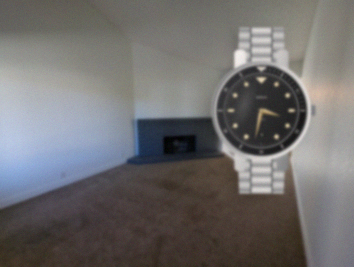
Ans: 3:32
